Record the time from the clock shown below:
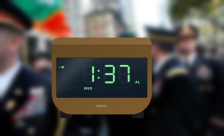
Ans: 1:37
